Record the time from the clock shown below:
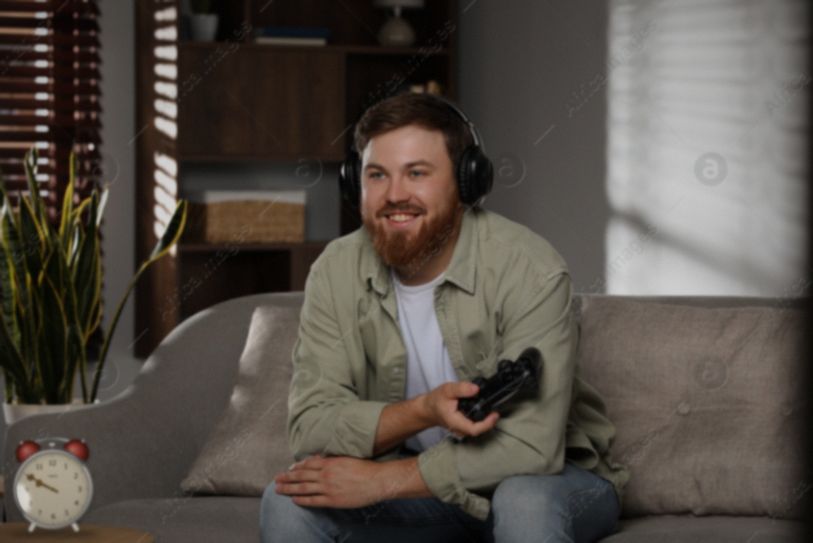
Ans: 9:50
